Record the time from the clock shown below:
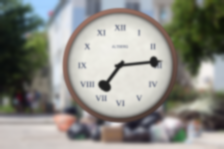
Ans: 7:14
